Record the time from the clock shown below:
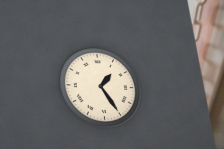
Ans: 1:25
